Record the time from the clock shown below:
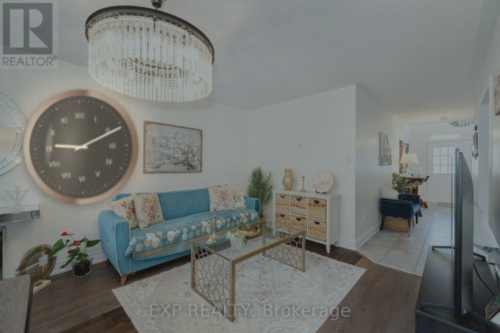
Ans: 9:11
